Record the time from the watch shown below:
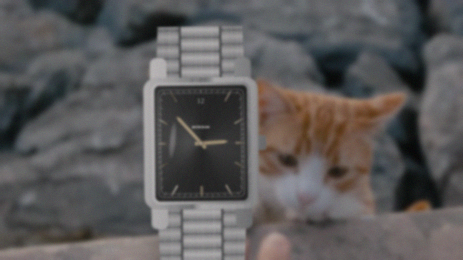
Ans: 2:53
